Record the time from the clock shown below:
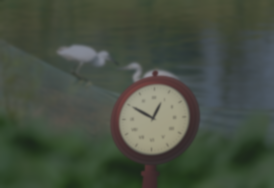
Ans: 12:50
